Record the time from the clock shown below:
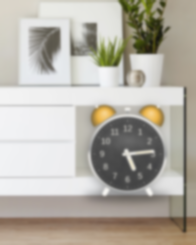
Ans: 5:14
